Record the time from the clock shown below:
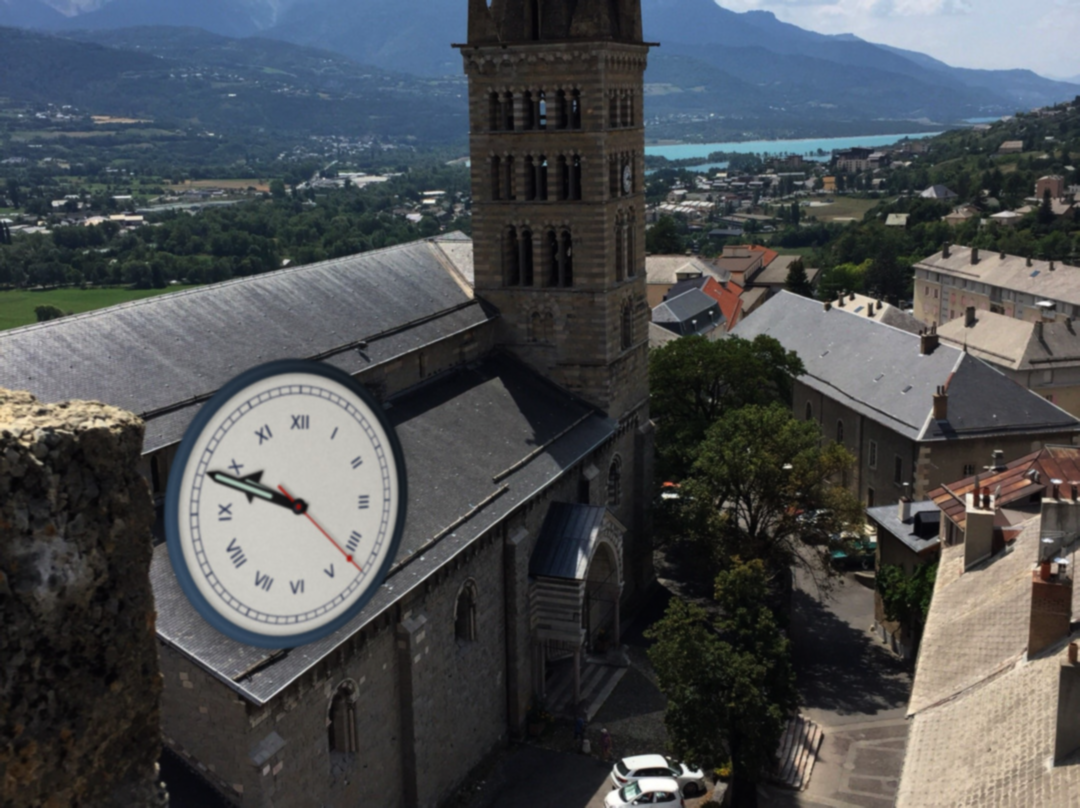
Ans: 9:48:22
